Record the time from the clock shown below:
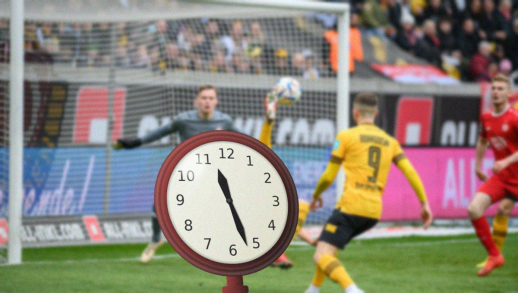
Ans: 11:27
